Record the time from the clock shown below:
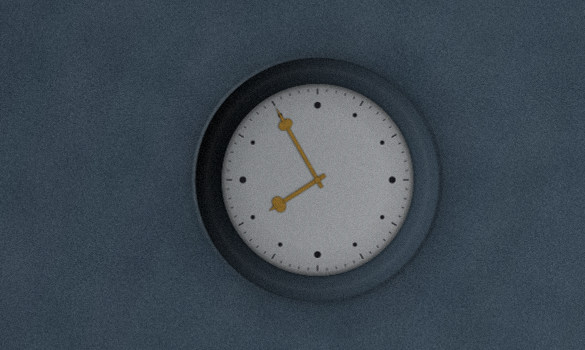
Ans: 7:55
